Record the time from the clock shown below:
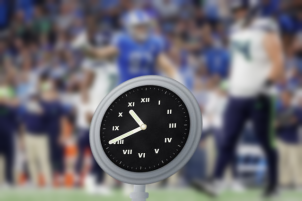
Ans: 10:41
